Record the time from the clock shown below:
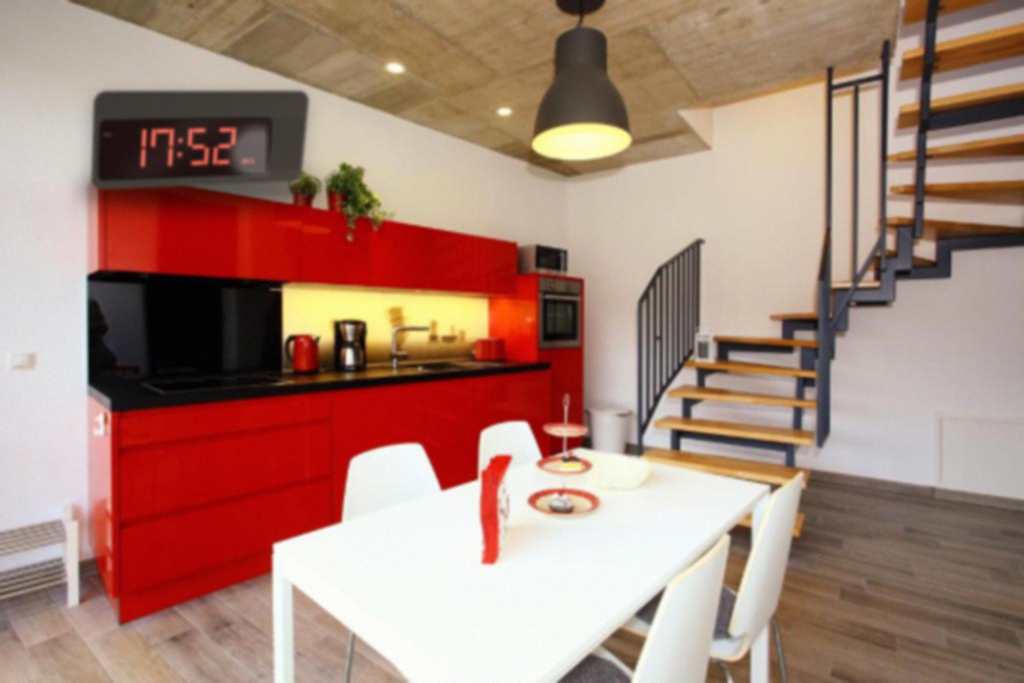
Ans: 17:52
